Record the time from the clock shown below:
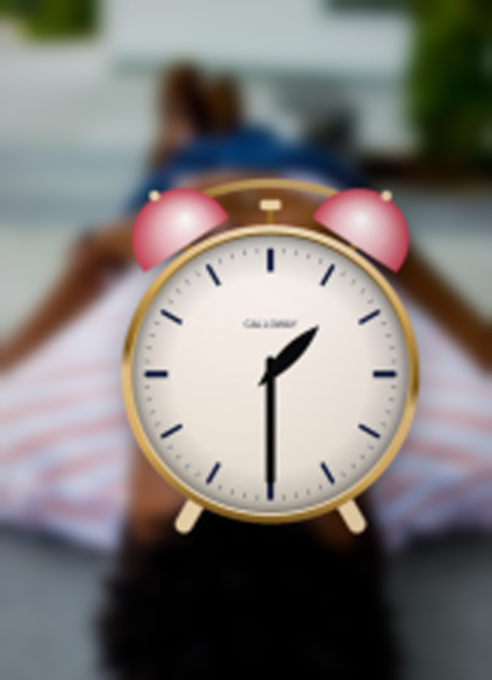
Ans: 1:30
